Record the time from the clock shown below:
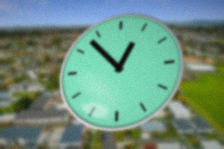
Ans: 12:53
